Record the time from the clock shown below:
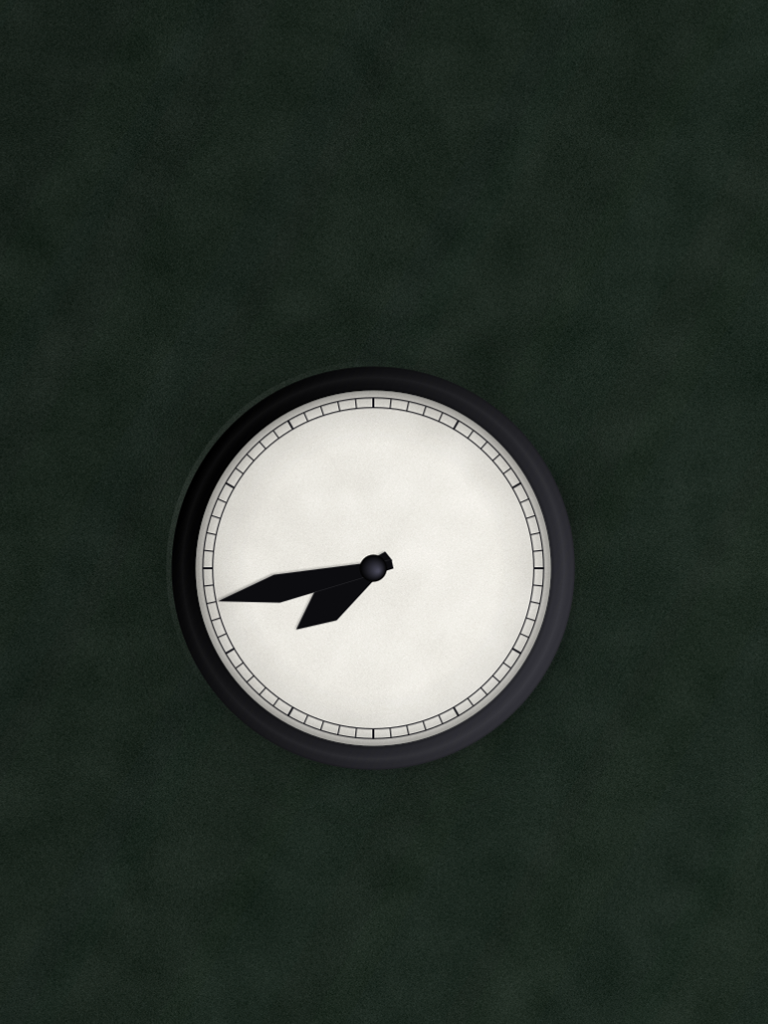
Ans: 7:43
